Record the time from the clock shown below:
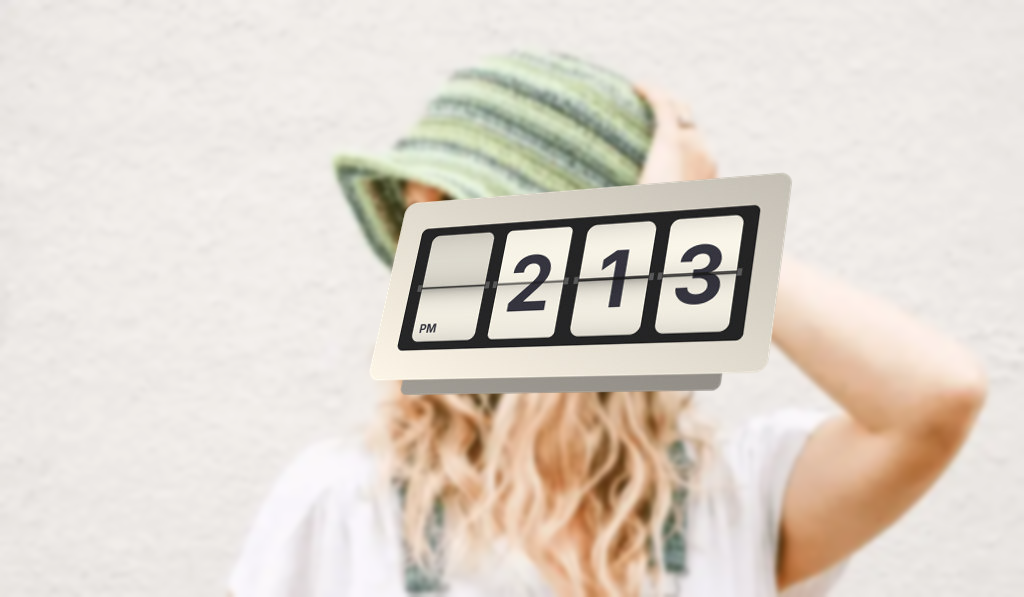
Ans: 2:13
